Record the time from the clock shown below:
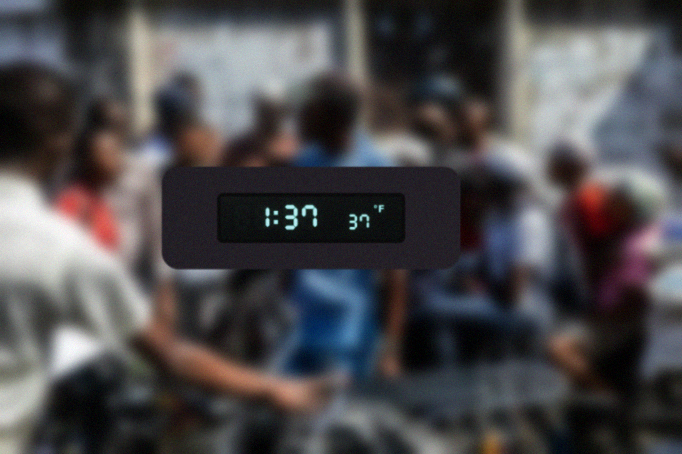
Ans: 1:37
